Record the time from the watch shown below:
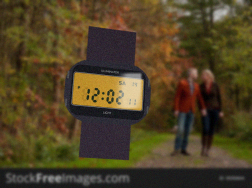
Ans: 12:02:11
